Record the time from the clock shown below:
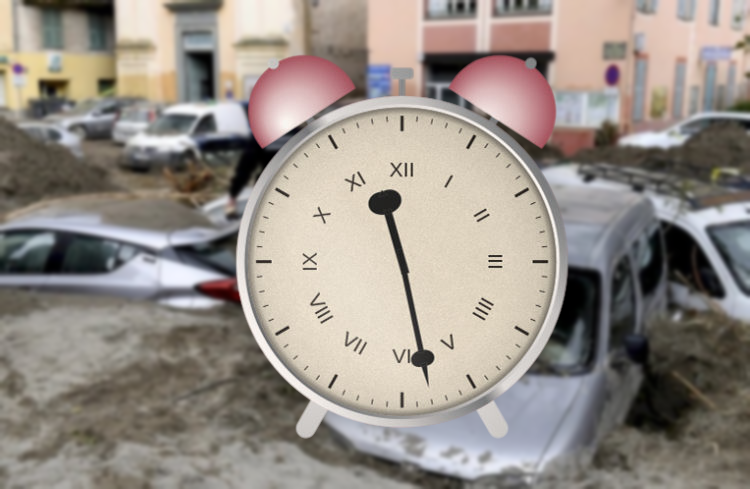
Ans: 11:28
